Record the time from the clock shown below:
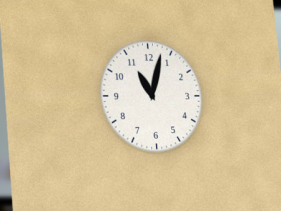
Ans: 11:03
